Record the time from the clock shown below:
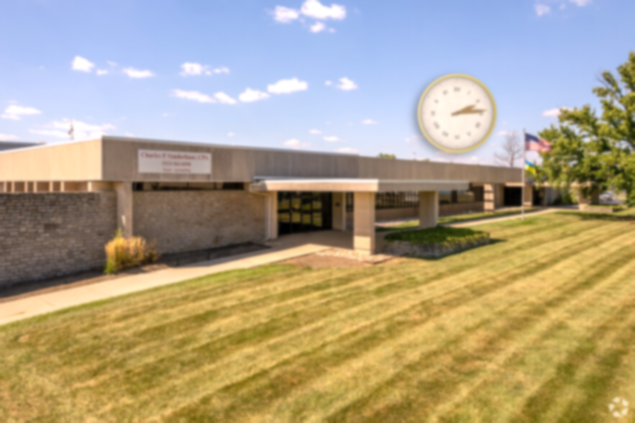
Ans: 2:14
